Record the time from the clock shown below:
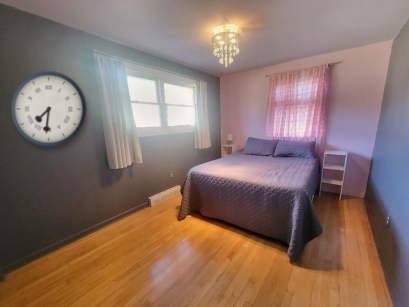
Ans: 7:31
